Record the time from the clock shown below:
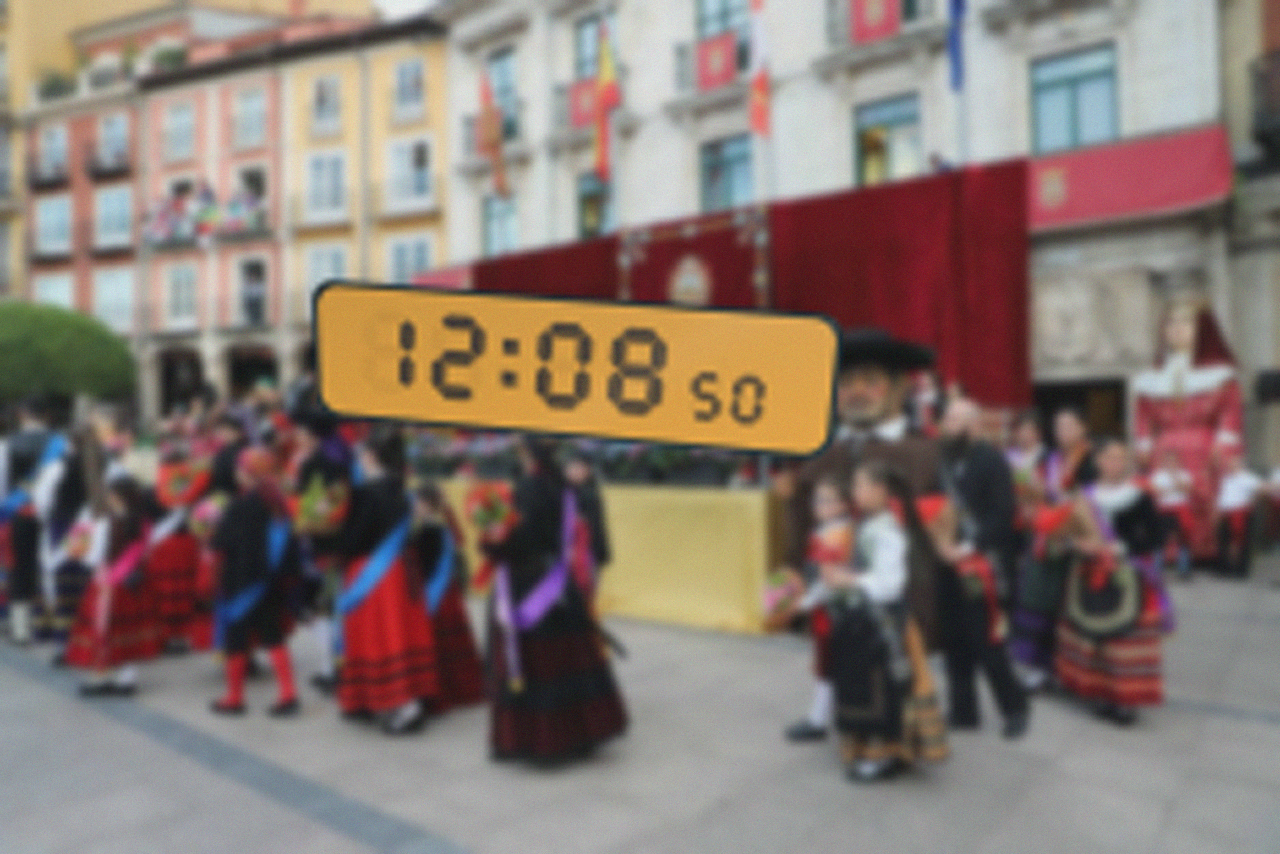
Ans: 12:08:50
